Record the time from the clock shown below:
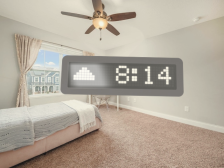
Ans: 8:14
